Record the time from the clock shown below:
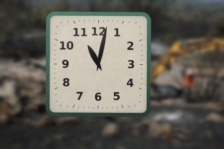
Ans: 11:02
